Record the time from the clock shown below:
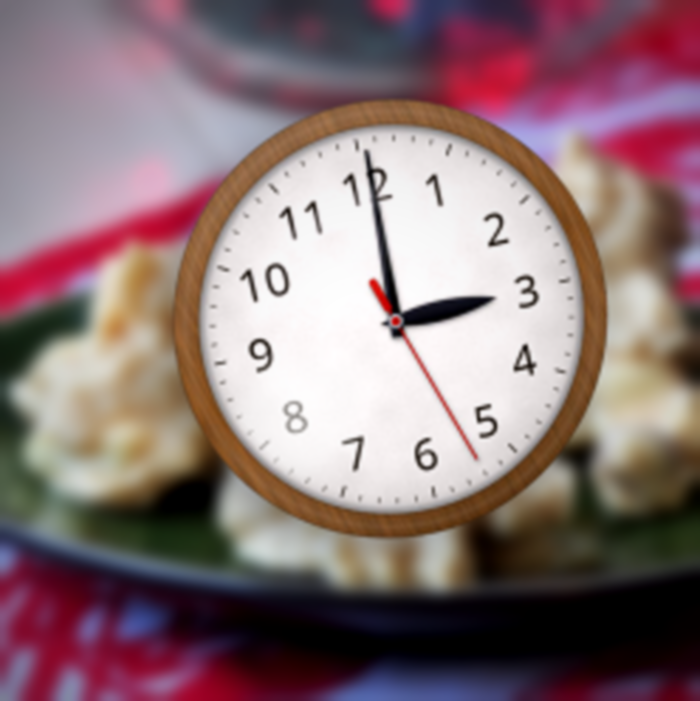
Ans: 3:00:27
